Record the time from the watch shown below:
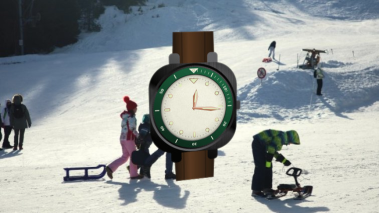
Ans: 12:16
